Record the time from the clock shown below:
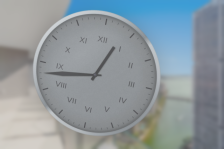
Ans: 12:43
